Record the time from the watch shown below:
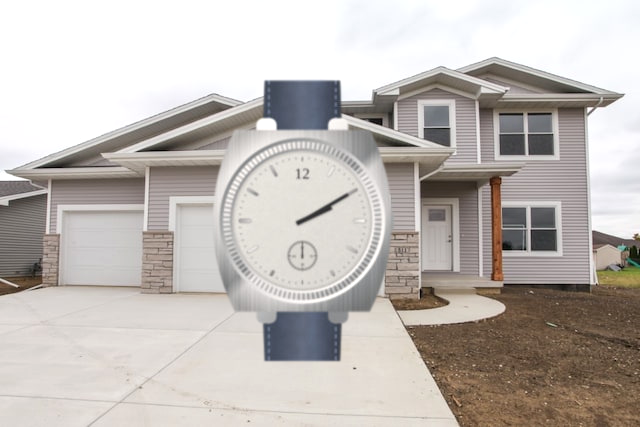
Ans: 2:10
